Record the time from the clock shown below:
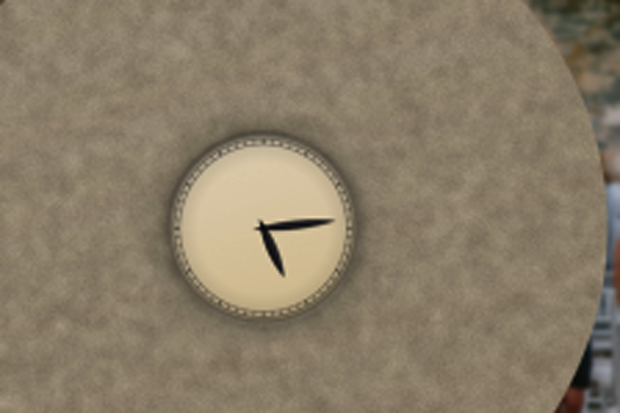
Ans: 5:14
